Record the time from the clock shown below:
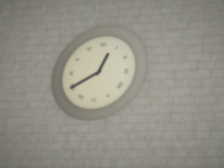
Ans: 12:40
